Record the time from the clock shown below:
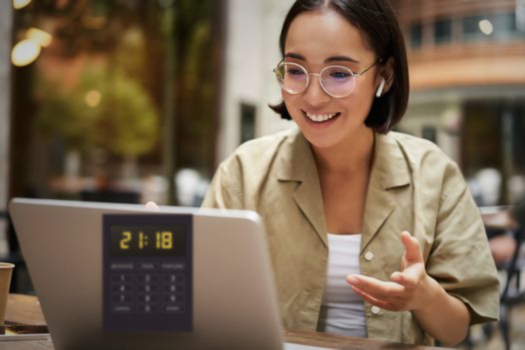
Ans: 21:18
